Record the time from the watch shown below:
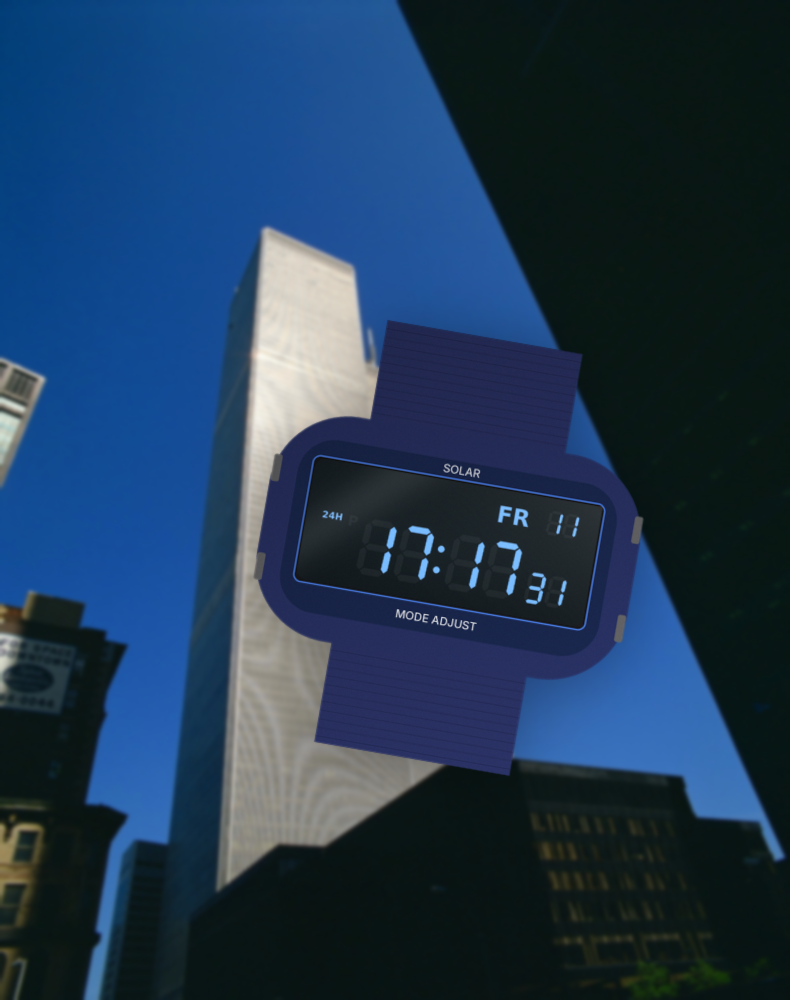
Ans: 17:17:31
